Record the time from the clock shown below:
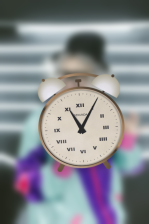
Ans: 11:05
